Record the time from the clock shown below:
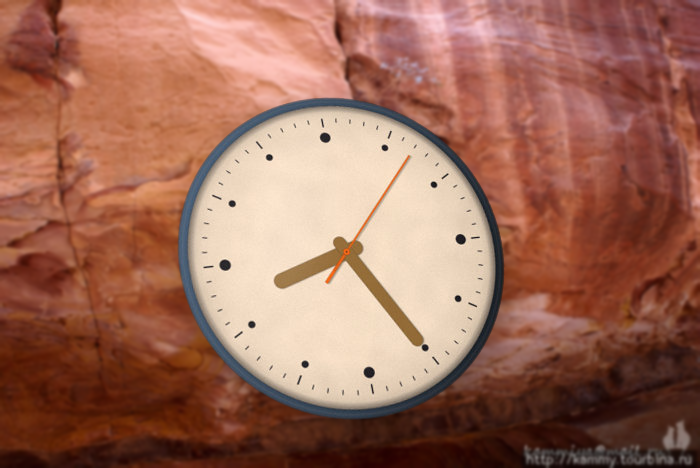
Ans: 8:25:07
